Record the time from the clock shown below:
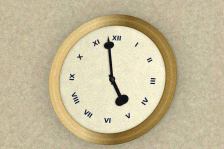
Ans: 4:58
